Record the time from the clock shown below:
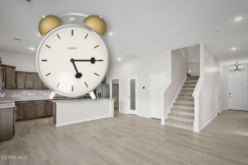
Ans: 5:15
